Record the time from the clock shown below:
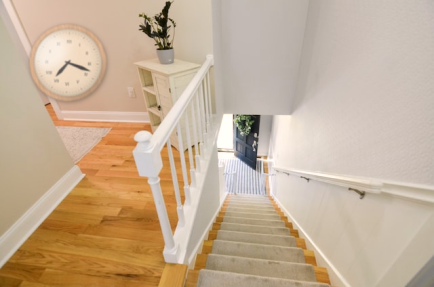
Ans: 7:18
